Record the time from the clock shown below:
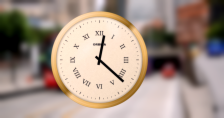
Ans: 12:22
